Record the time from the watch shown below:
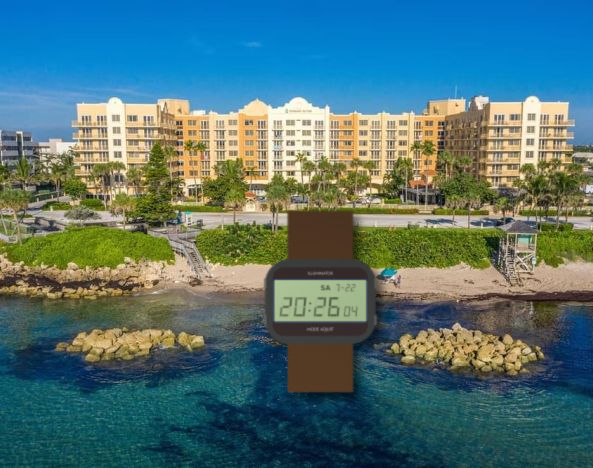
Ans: 20:26:04
